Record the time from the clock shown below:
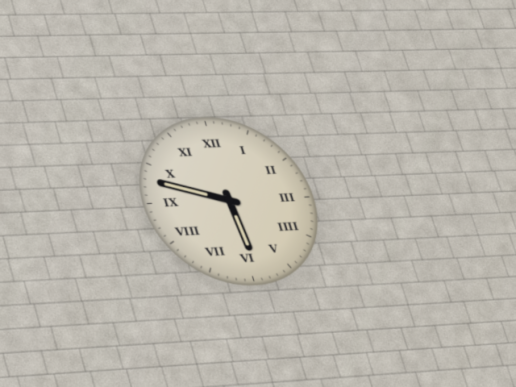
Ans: 5:48
